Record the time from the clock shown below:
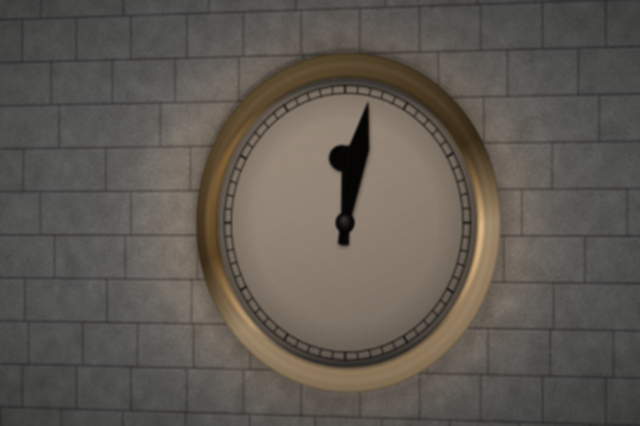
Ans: 12:02
